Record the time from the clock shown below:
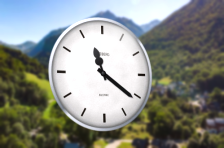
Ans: 11:21
